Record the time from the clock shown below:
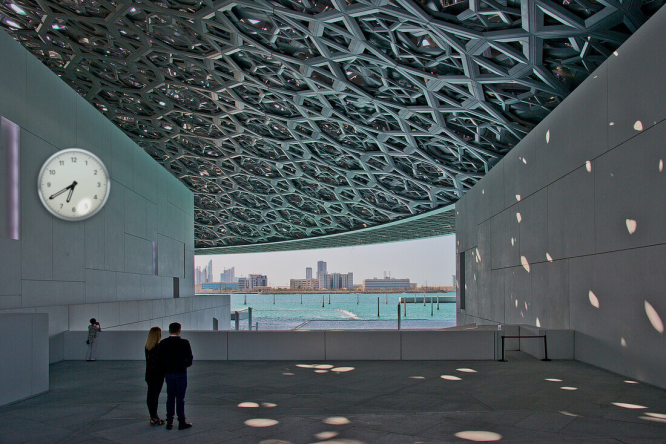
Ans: 6:40
